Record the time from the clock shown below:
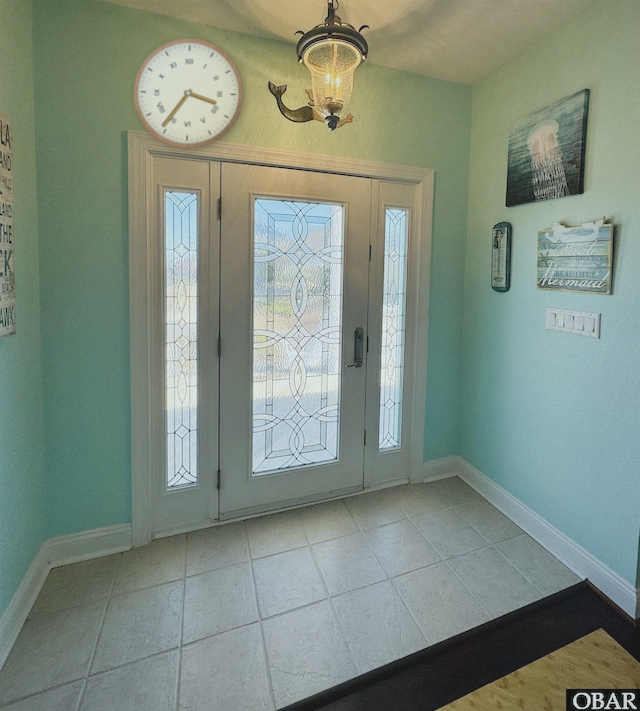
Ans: 3:36
